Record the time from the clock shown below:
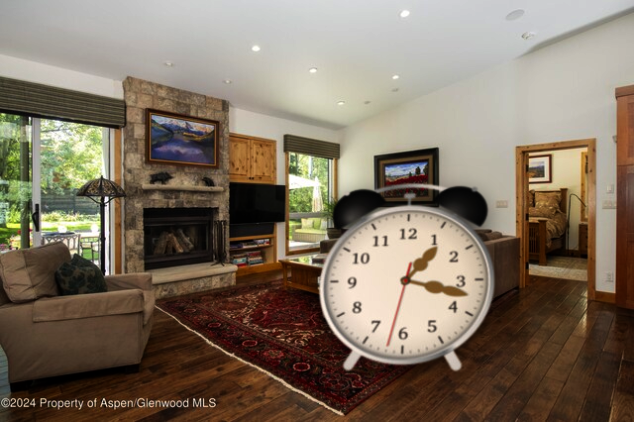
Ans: 1:17:32
